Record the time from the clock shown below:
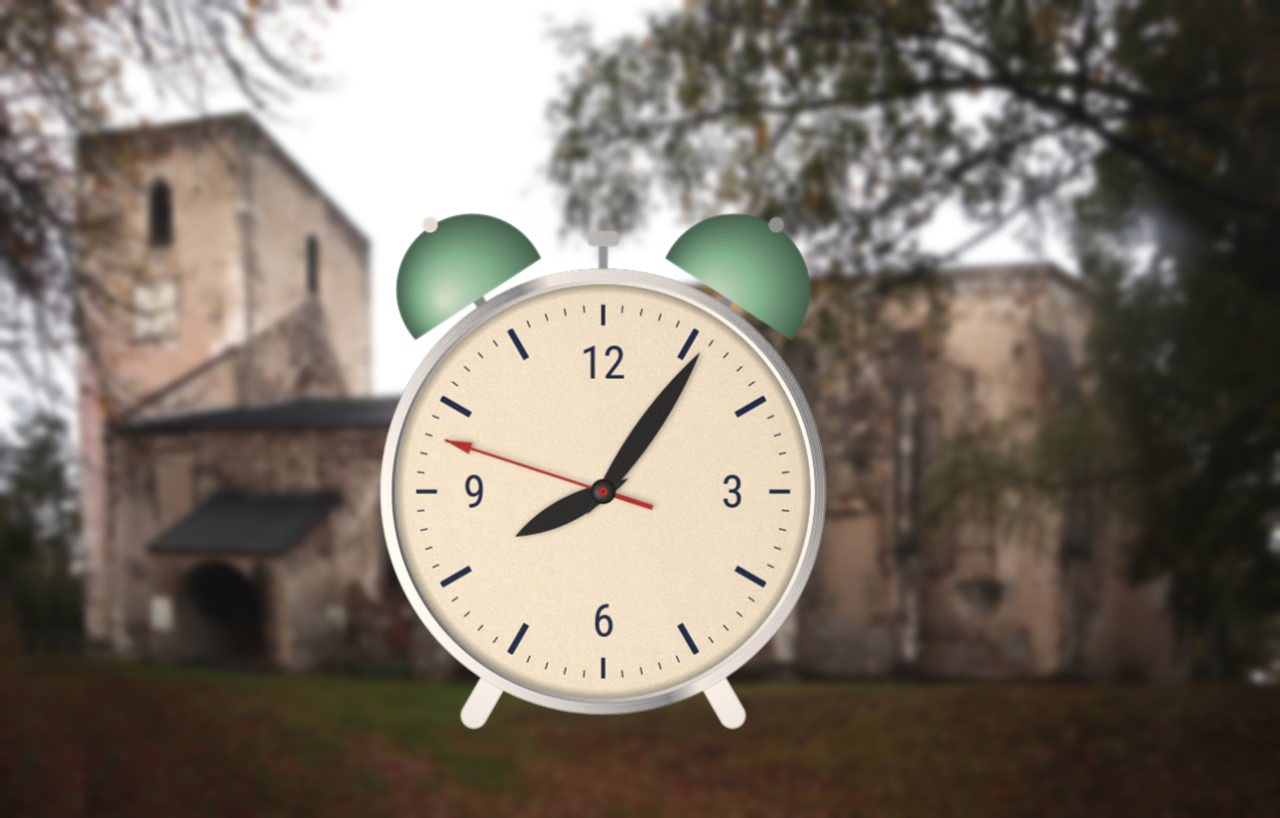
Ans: 8:05:48
